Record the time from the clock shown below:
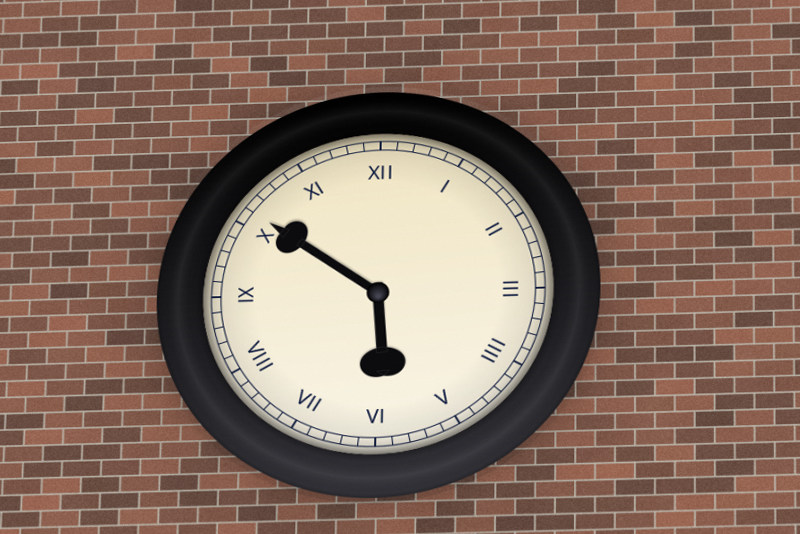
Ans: 5:51
